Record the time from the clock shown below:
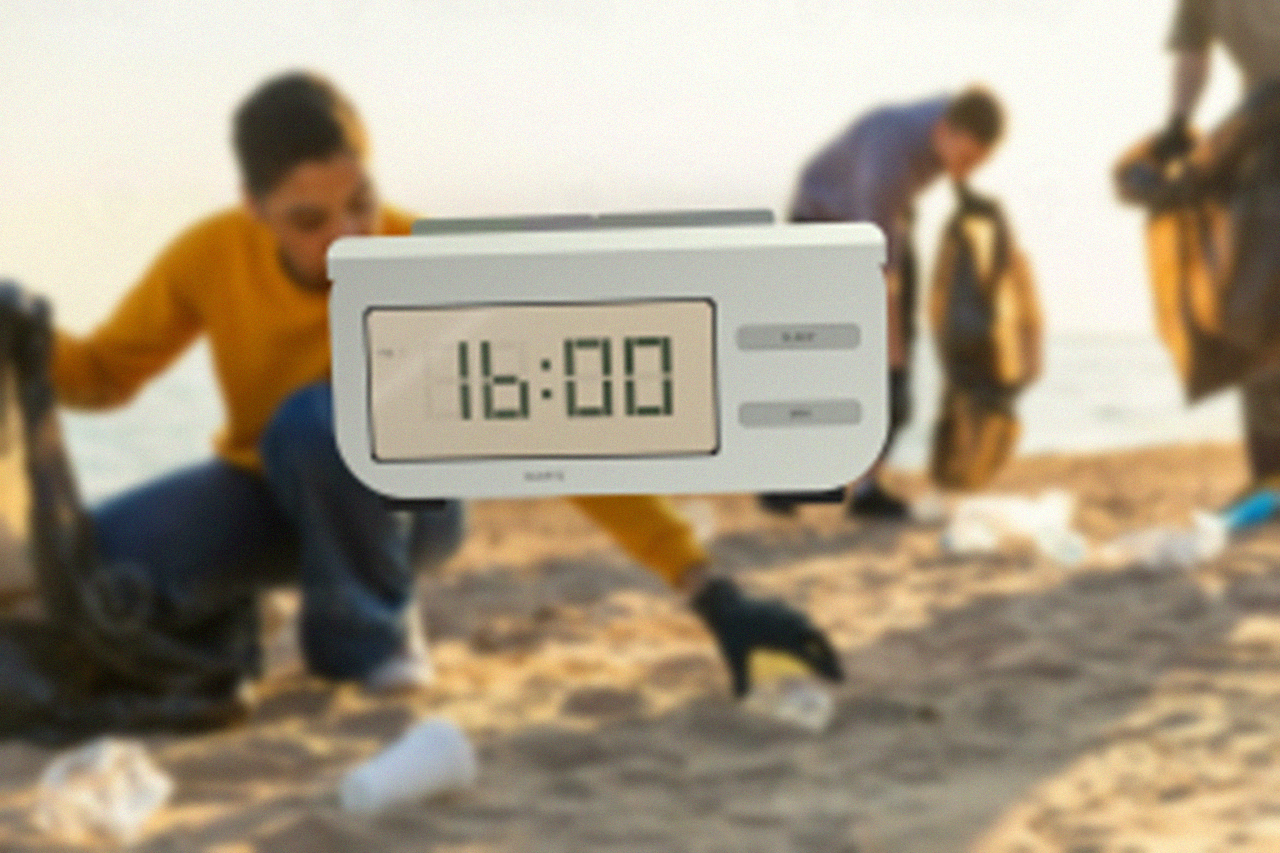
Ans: 16:00
